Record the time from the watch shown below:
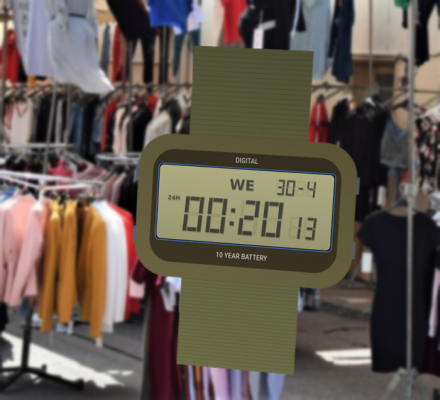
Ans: 0:20:13
